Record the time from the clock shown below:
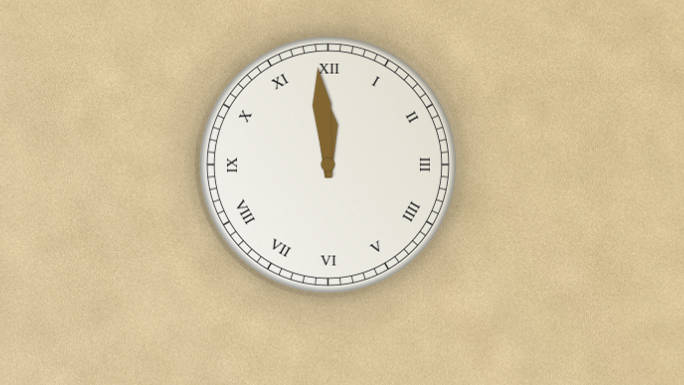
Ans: 11:59
